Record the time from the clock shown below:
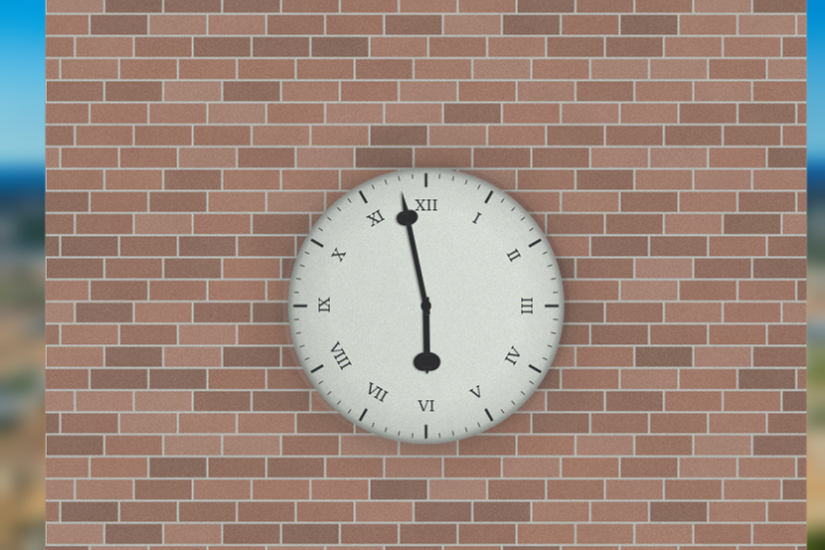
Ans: 5:58
